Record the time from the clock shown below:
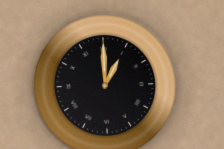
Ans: 1:00
